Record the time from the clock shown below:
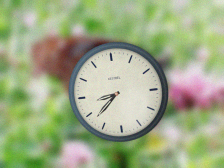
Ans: 8:38
